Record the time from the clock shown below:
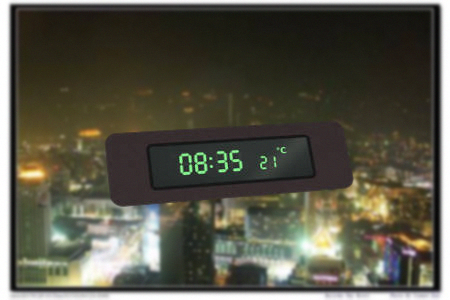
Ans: 8:35
